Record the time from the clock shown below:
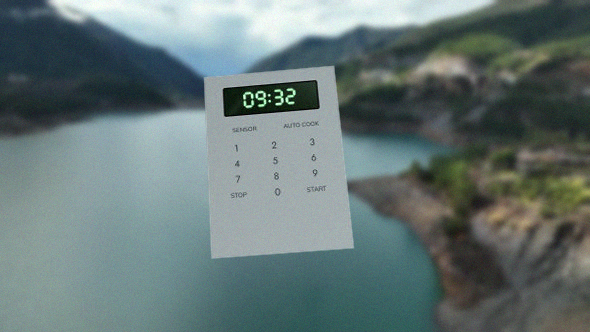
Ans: 9:32
